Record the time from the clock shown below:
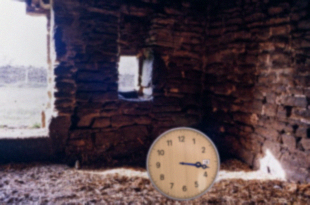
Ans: 3:17
